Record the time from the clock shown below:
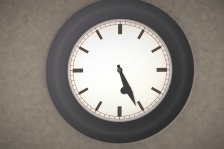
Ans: 5:26
